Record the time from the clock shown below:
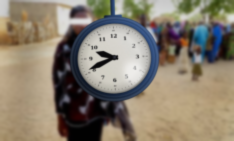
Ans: 9:41
